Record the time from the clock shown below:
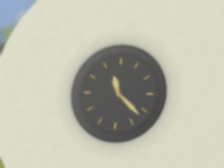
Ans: 11:22
